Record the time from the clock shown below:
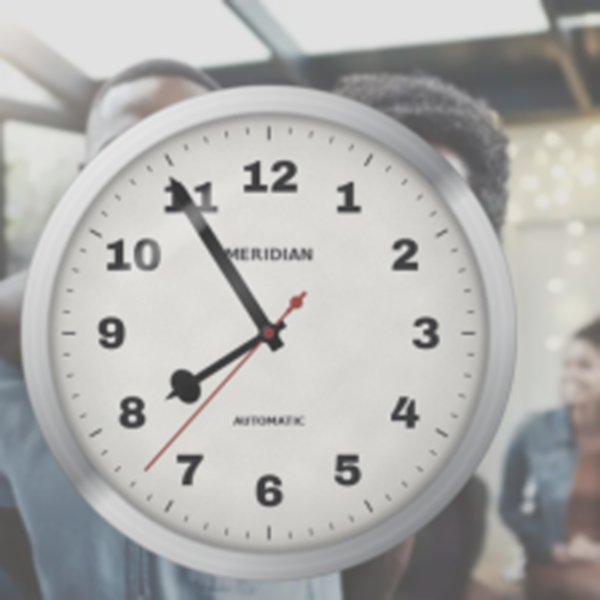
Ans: 7:54:37
